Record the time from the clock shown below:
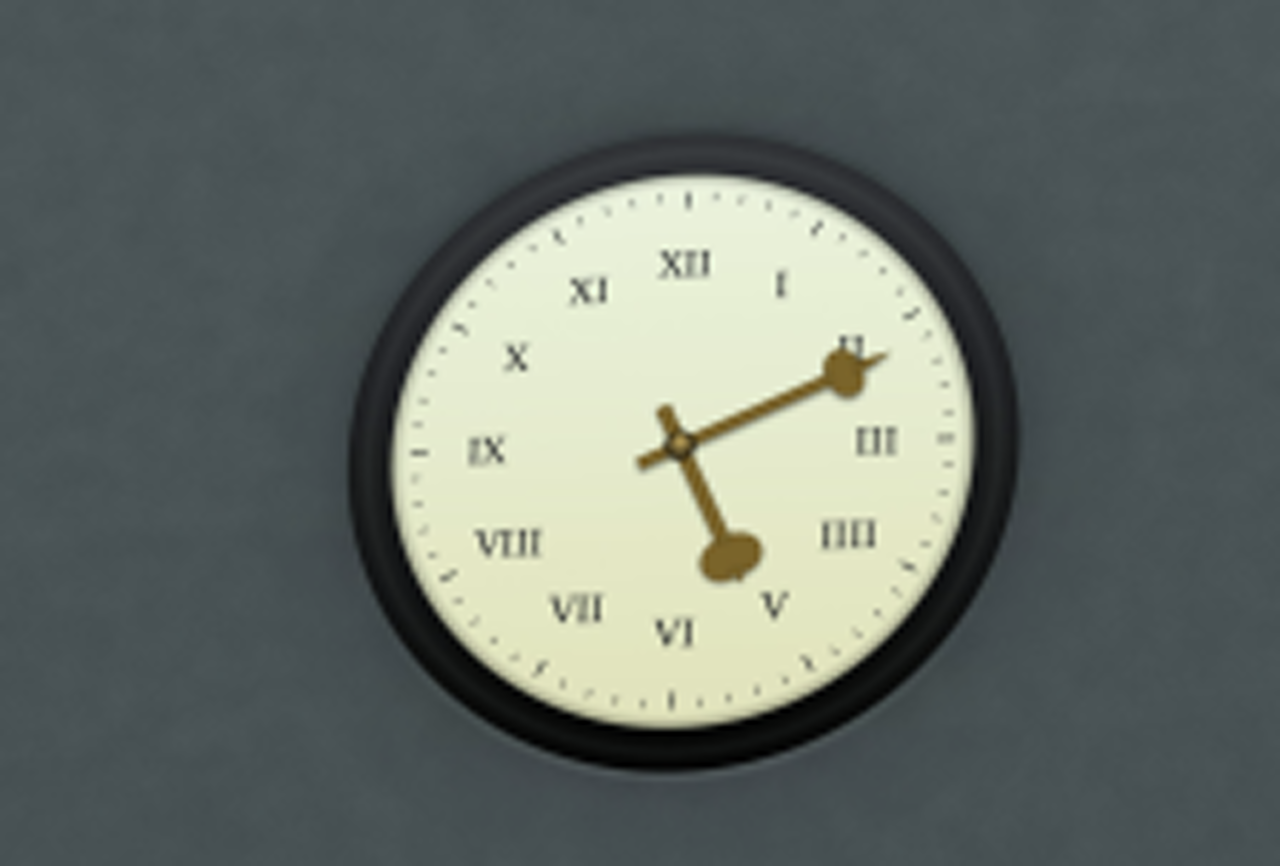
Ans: 5:11
